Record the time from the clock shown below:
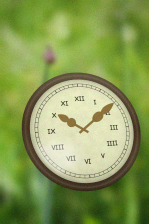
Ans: 10:09
